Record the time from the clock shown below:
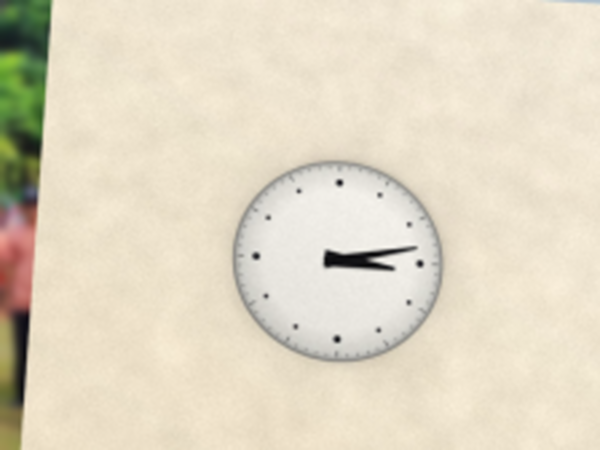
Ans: 3:13
